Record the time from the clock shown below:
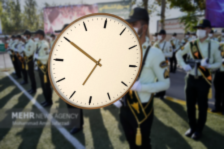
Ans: 6:50
